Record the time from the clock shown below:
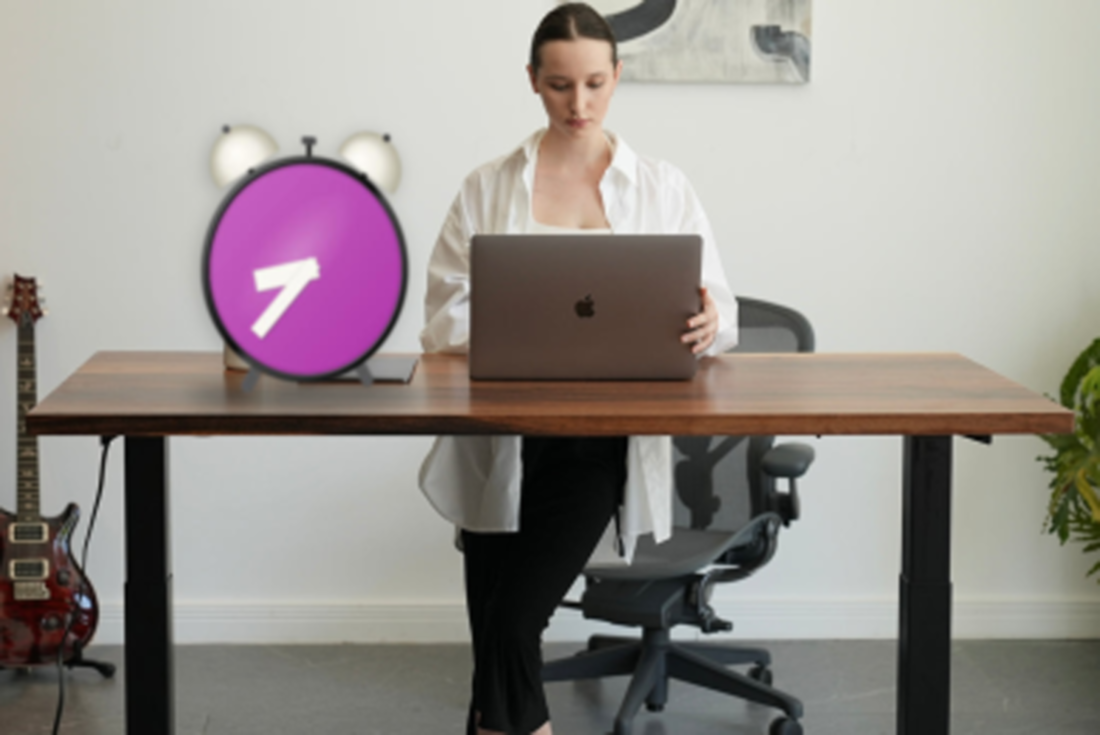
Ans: 8:37
